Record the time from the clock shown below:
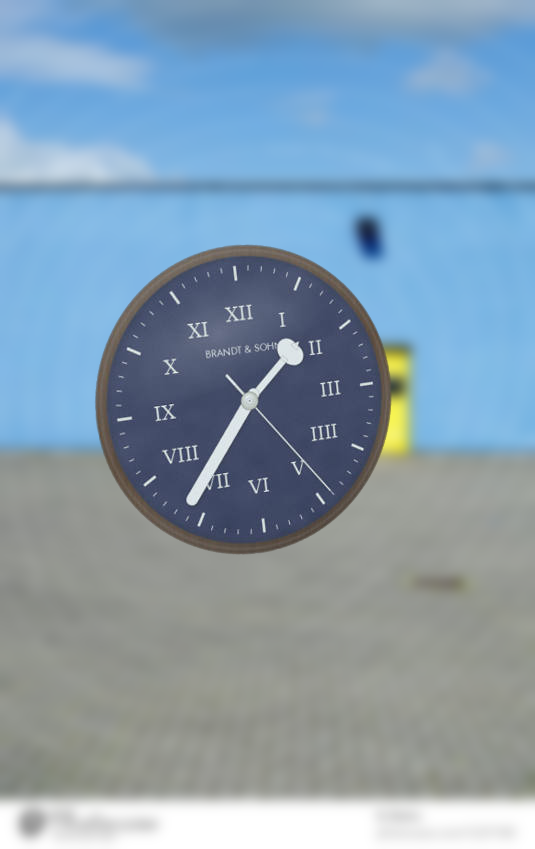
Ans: 1:36:24
